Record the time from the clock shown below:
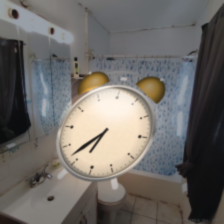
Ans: 6:37
